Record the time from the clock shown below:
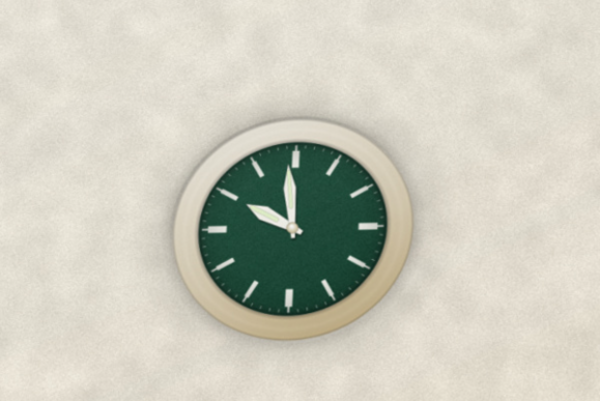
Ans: 9:59
